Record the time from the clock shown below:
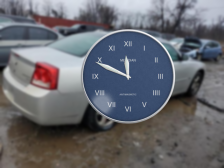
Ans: 11:49
